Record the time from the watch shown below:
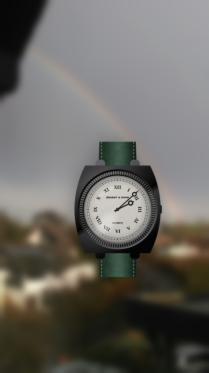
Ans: 2:08
